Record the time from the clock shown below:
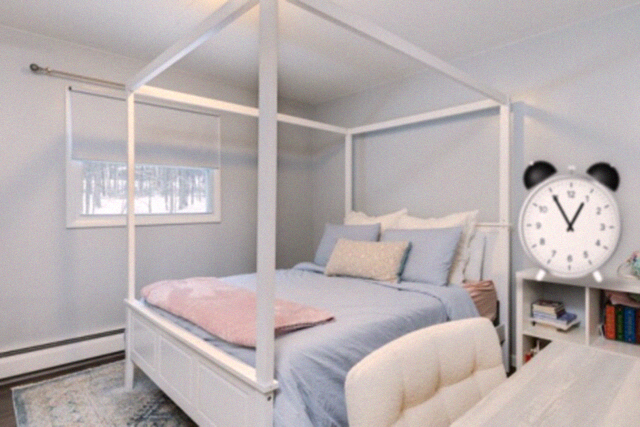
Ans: 12:55
